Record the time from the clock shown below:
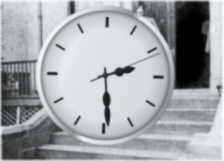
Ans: 2:29:11
